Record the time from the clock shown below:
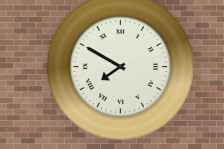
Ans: 7:50
